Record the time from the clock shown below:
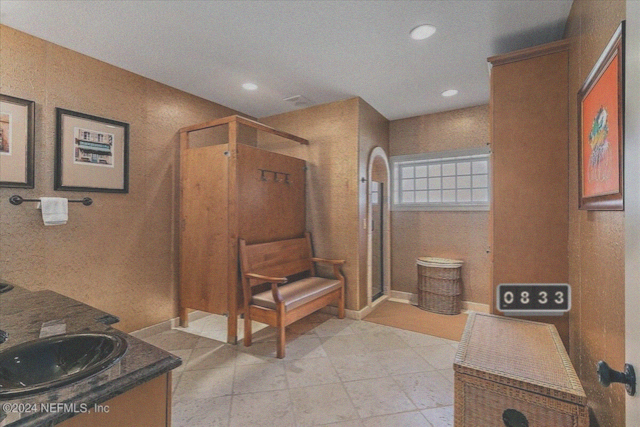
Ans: 8:33
